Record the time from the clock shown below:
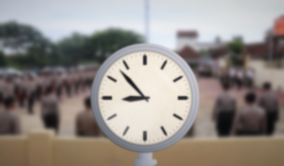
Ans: 8:53
